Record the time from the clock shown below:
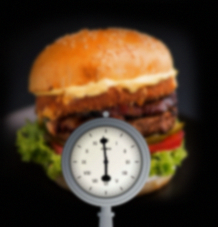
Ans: 5:59
